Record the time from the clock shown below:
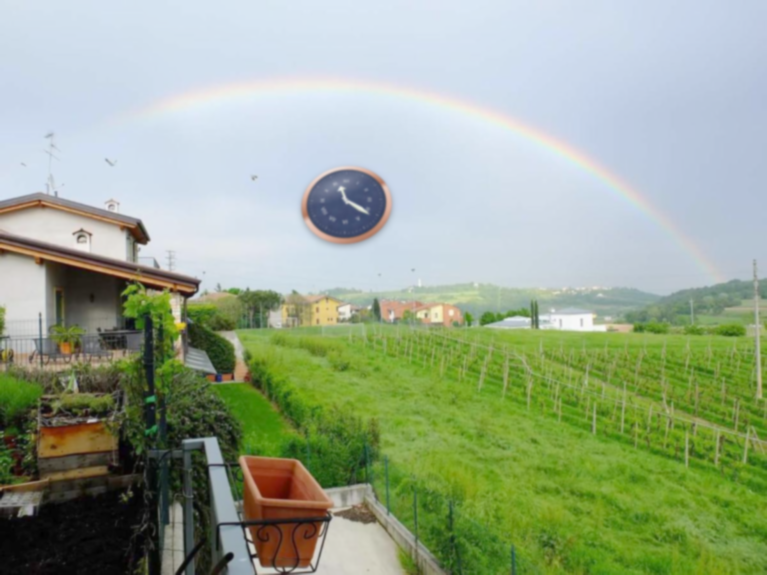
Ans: 11:21
